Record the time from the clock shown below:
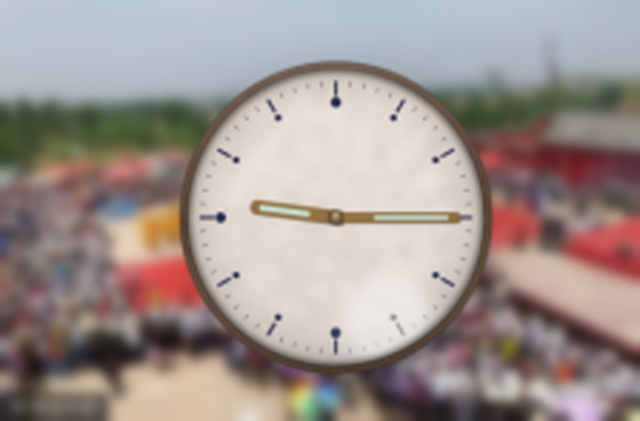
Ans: 9:15
